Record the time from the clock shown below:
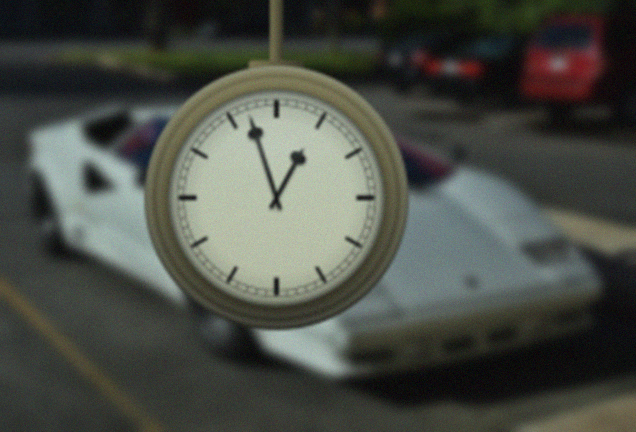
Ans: 12:57
